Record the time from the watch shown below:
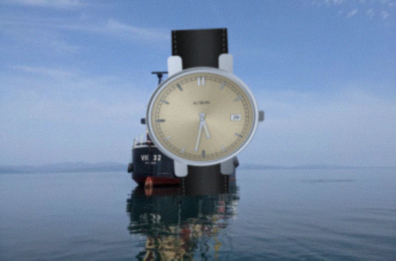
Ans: 5:32
